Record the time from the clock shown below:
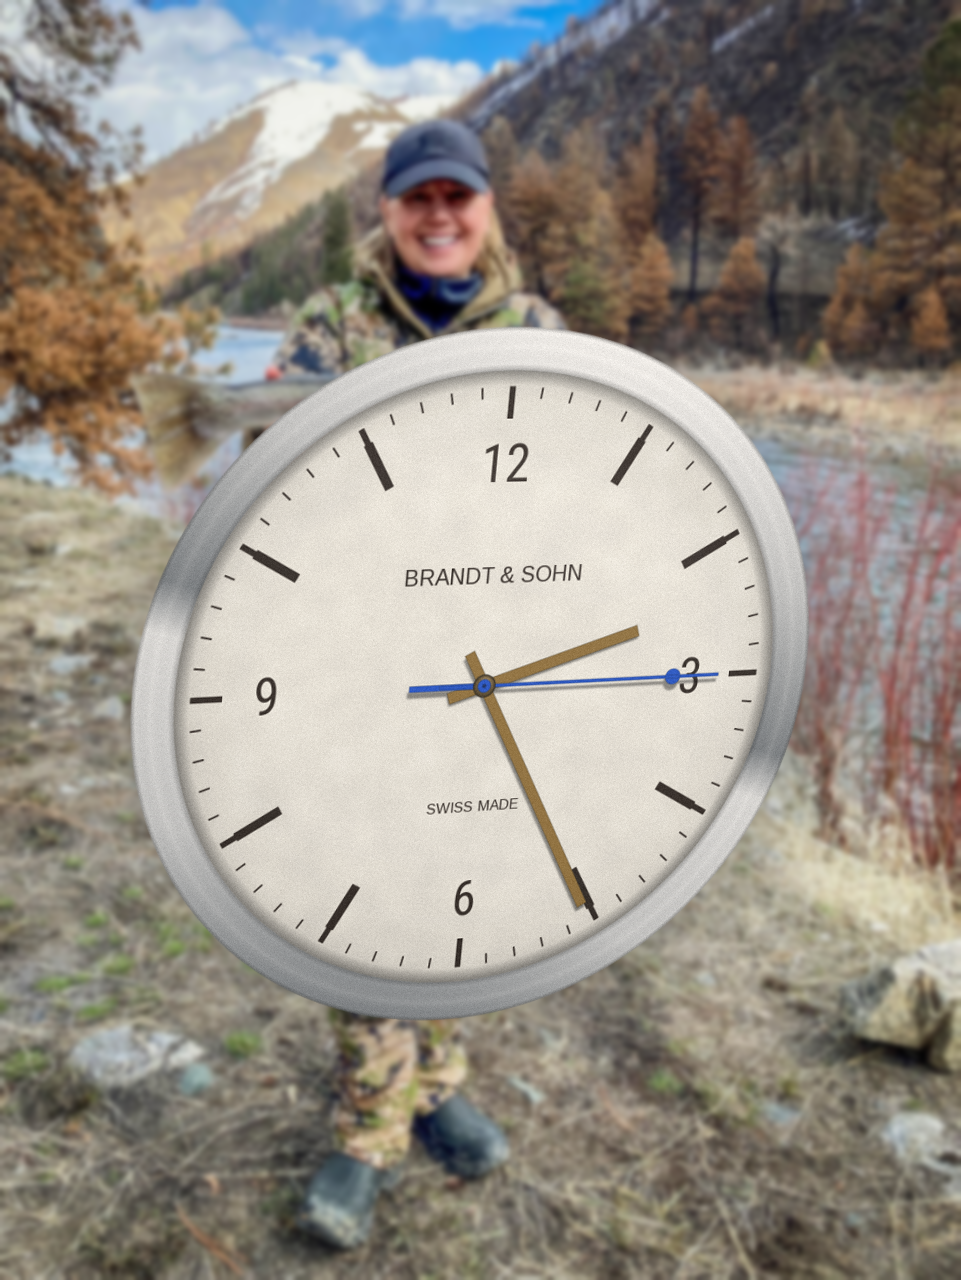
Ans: 2:25:15
